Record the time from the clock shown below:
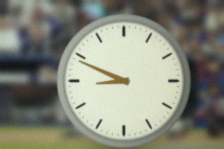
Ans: 8:49
